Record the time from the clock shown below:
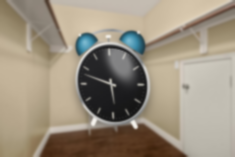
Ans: 5:48
